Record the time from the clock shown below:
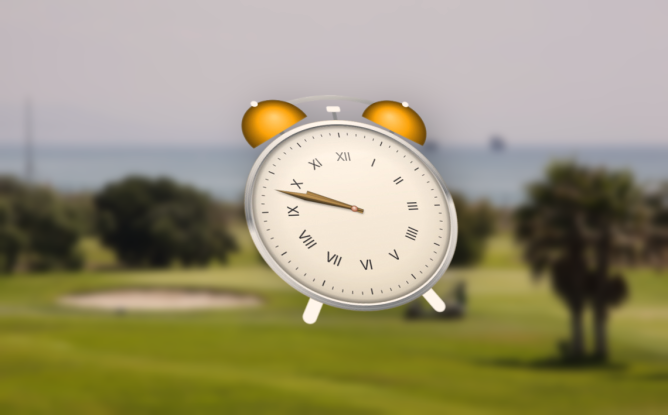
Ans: 9:48
